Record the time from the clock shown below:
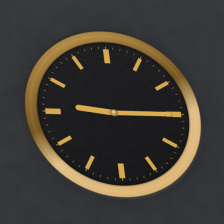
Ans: 9:15
